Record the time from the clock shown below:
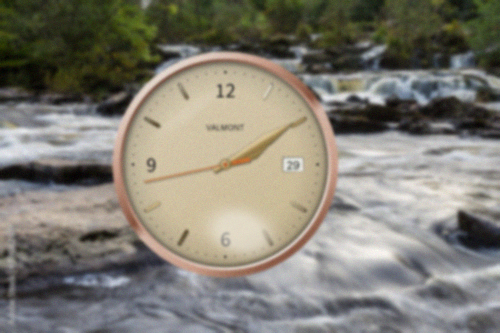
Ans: 2:09:43
